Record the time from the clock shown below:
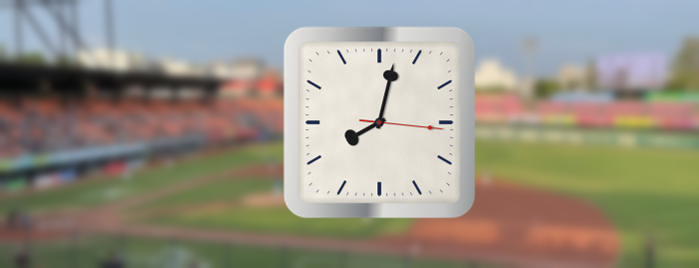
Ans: 8:02:16
